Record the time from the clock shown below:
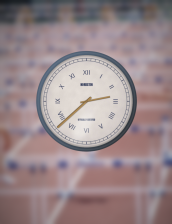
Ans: 2:38
